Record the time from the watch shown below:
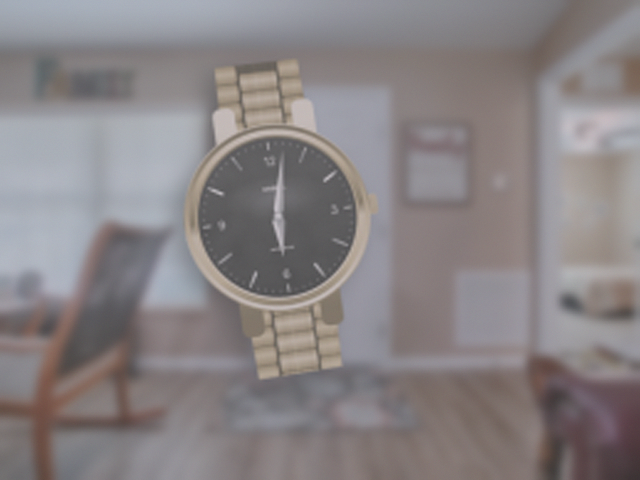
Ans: 6:02
